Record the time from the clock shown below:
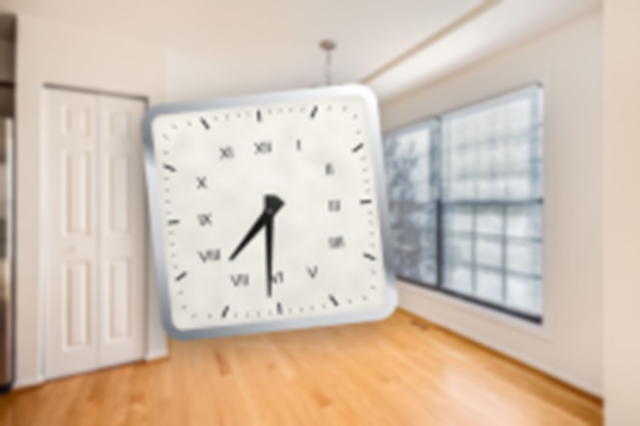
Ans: 7:31
